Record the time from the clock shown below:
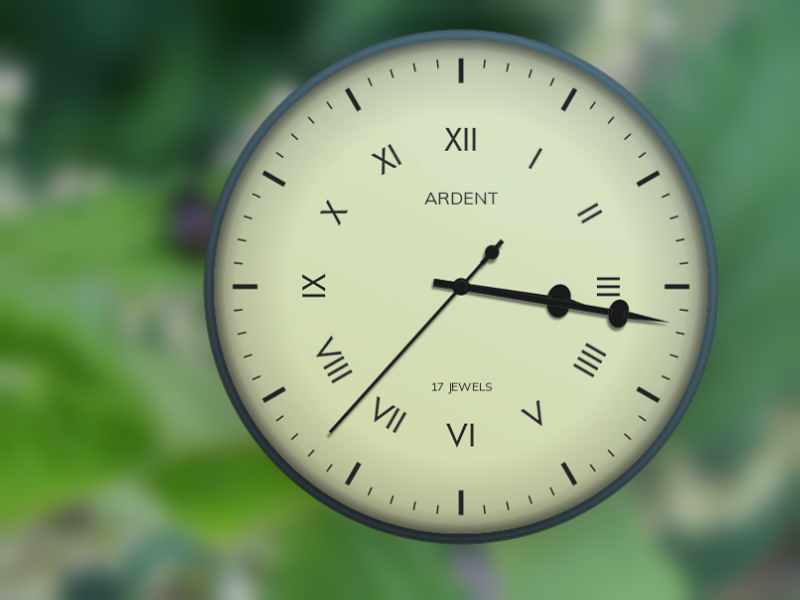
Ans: 3:16:37
